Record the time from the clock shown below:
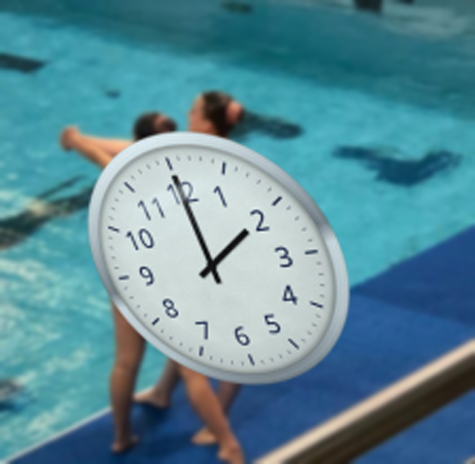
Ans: 2:00
